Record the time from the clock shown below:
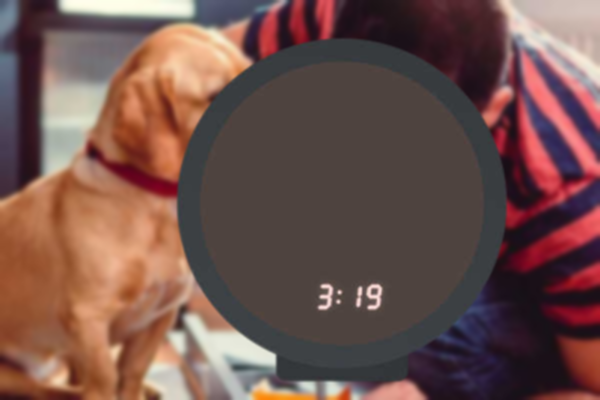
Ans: 3:19
